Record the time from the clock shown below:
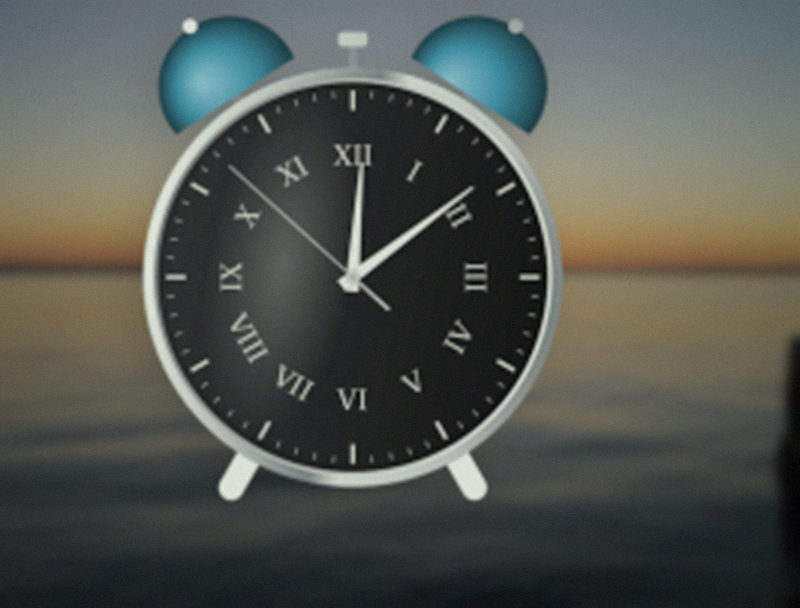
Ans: 12:08:52
